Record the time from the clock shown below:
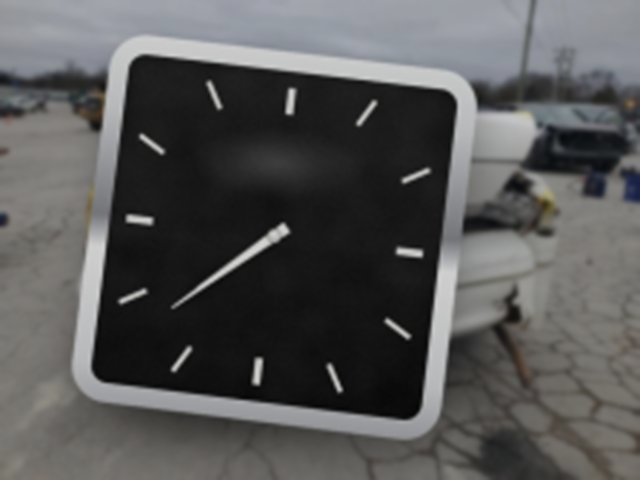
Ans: 7:38
